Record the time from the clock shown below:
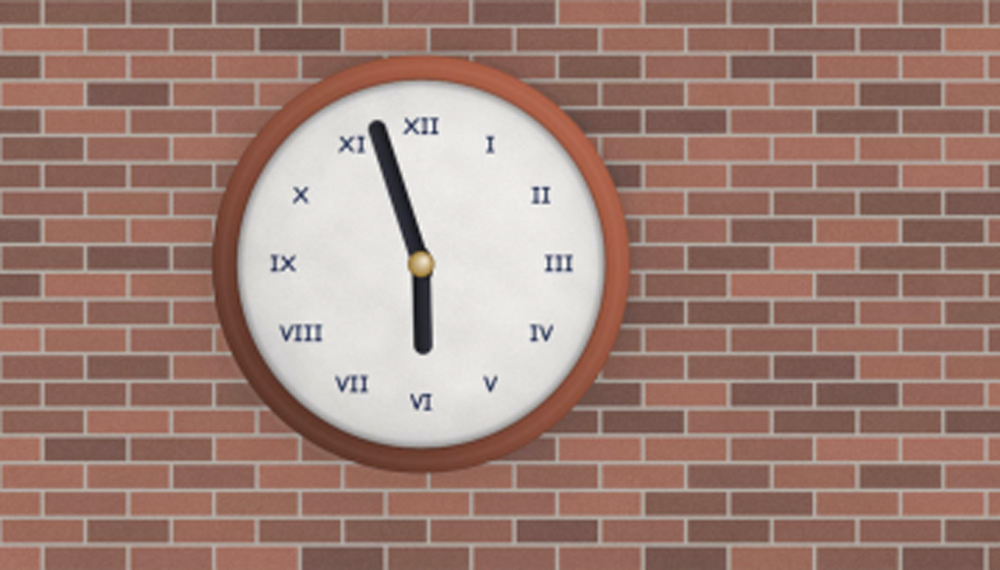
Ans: 5:57
